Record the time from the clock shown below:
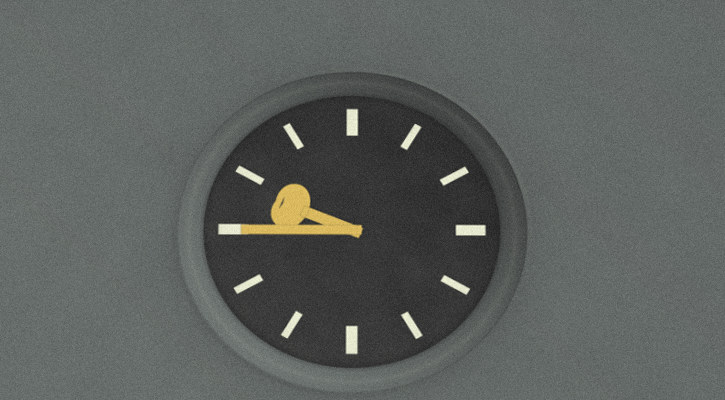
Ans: 9:45
